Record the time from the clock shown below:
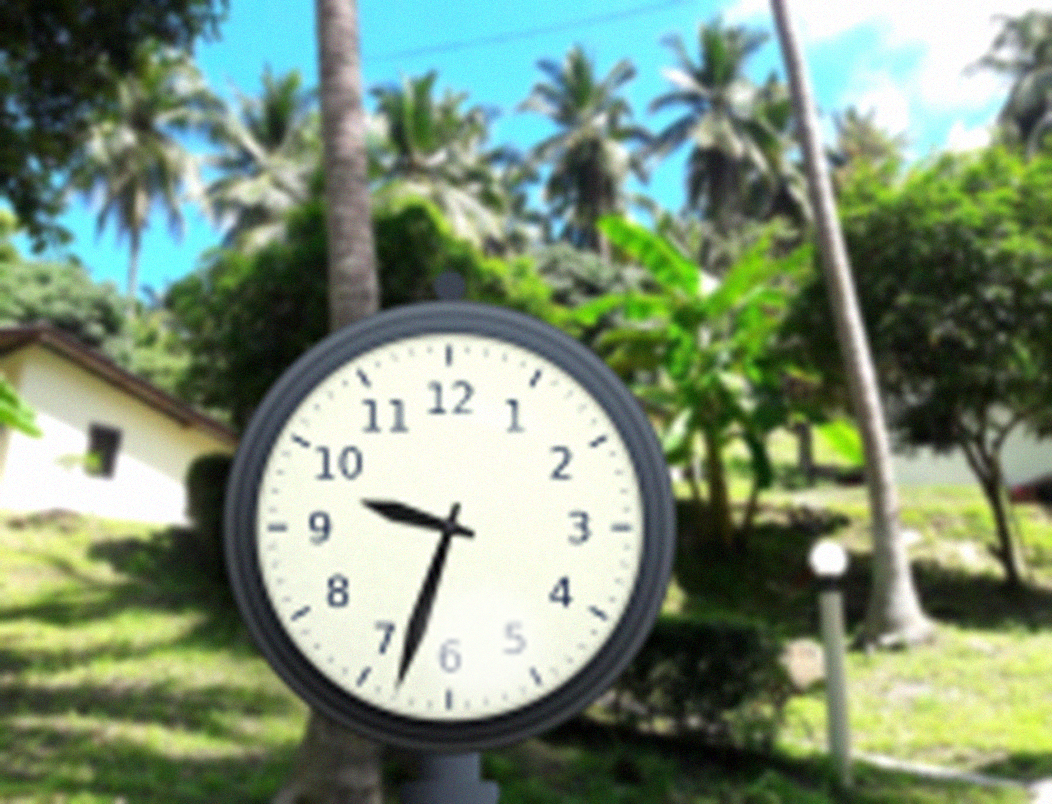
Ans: 9:33
